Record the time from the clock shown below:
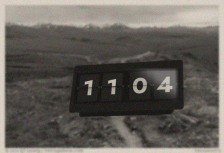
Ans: 11:04
